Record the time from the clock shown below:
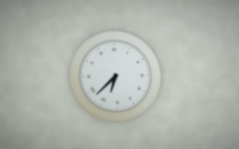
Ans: 6:38
